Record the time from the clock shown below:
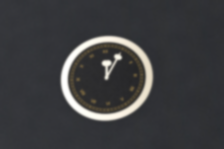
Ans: 12:05
